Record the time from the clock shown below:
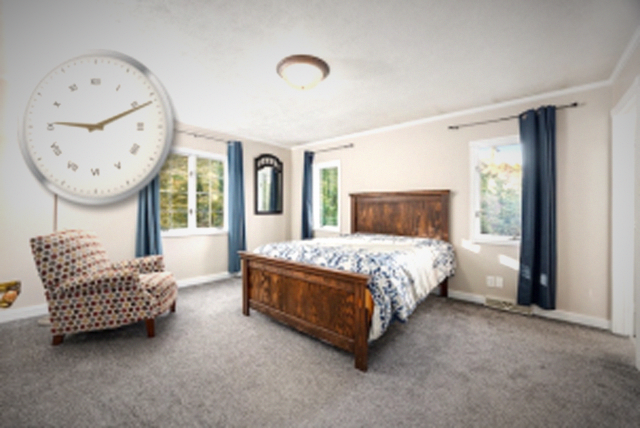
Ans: 9:11
